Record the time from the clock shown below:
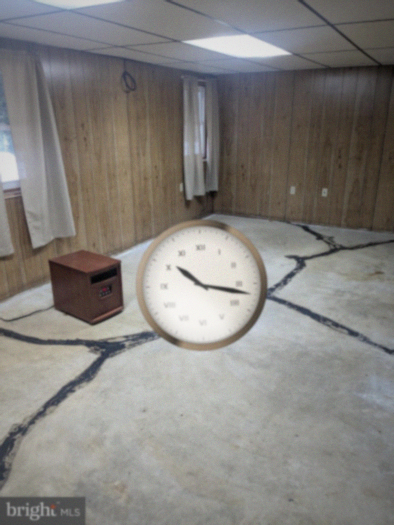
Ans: 10:17
